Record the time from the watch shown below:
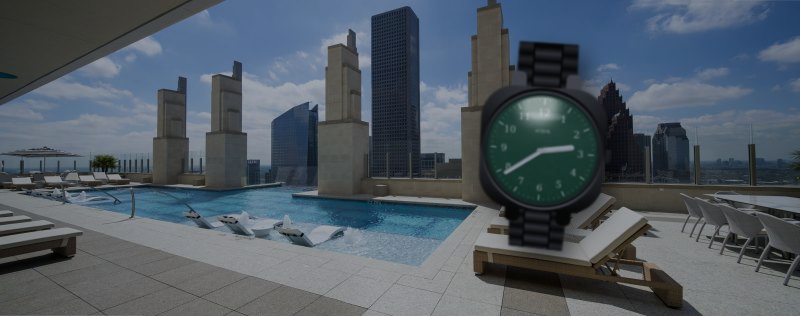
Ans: 2:39
